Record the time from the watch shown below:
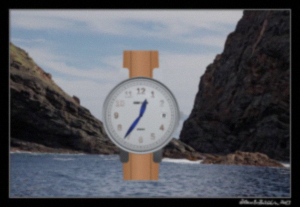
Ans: 12:36
